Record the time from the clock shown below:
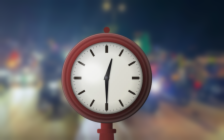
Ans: 12:30
